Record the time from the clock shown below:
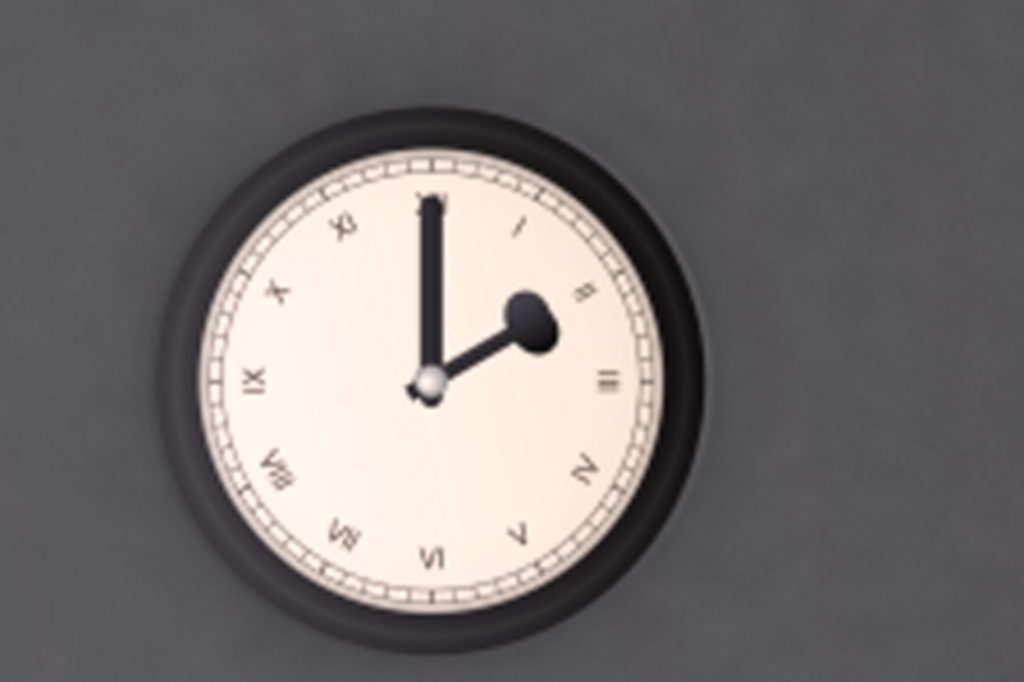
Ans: 2:00
